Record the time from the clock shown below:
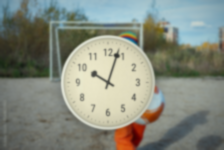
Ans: 10:03
